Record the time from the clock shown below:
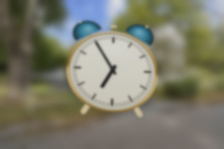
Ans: 6:55
